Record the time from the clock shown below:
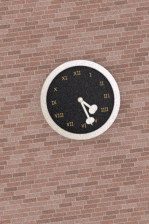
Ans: 4:27
